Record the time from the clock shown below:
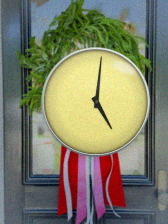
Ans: 5:01
